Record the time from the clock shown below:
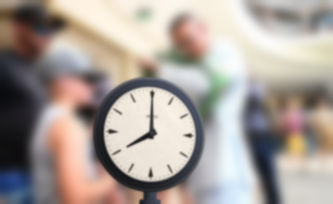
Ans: 8:00
